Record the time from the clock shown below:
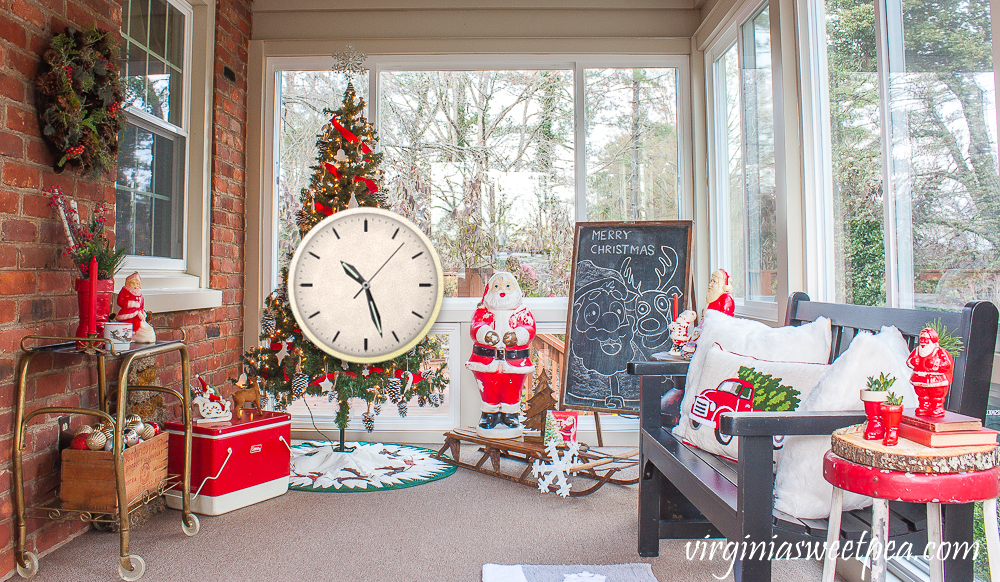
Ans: 10:27:07
